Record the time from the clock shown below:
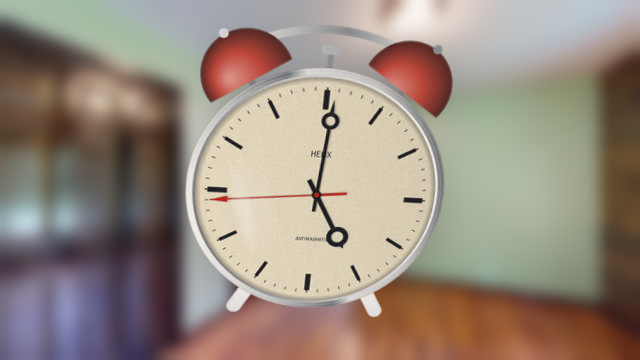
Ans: 5:00:44
